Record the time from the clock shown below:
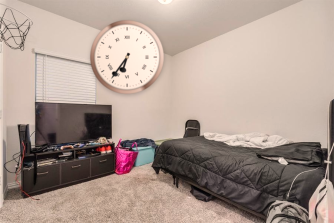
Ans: 6:36
